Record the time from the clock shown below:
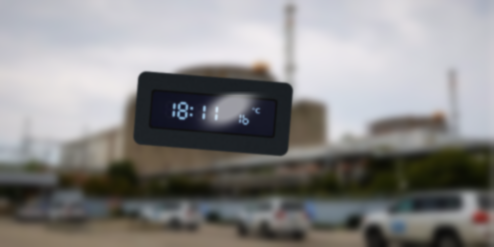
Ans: 18:11
